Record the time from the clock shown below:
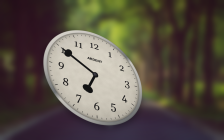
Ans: 6:50
